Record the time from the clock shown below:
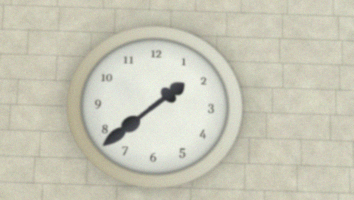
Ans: 1:38
